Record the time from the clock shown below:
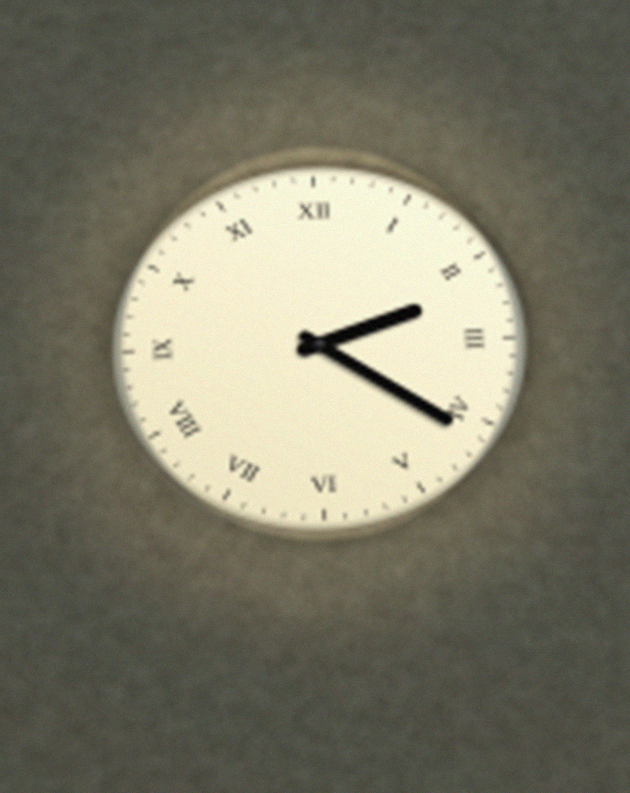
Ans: 2:21
